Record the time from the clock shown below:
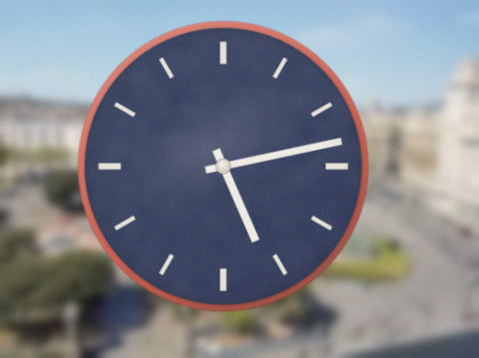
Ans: 5:13
